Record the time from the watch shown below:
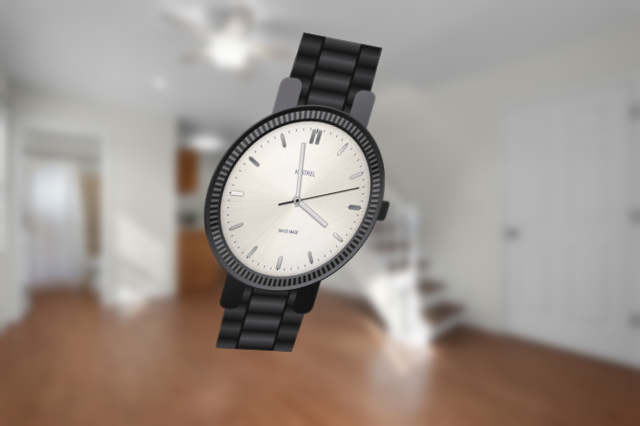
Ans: 3:58:12
